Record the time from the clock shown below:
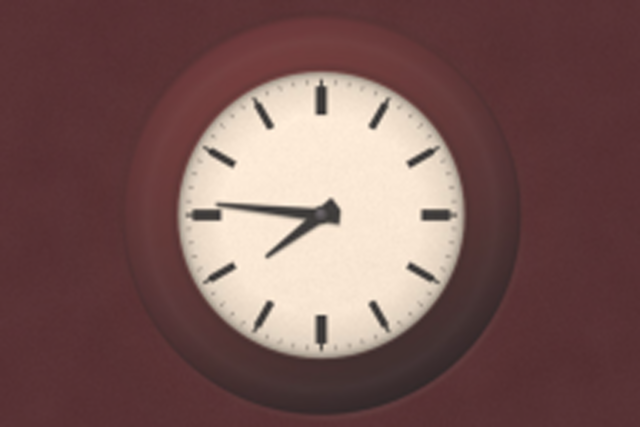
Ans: 7:46
